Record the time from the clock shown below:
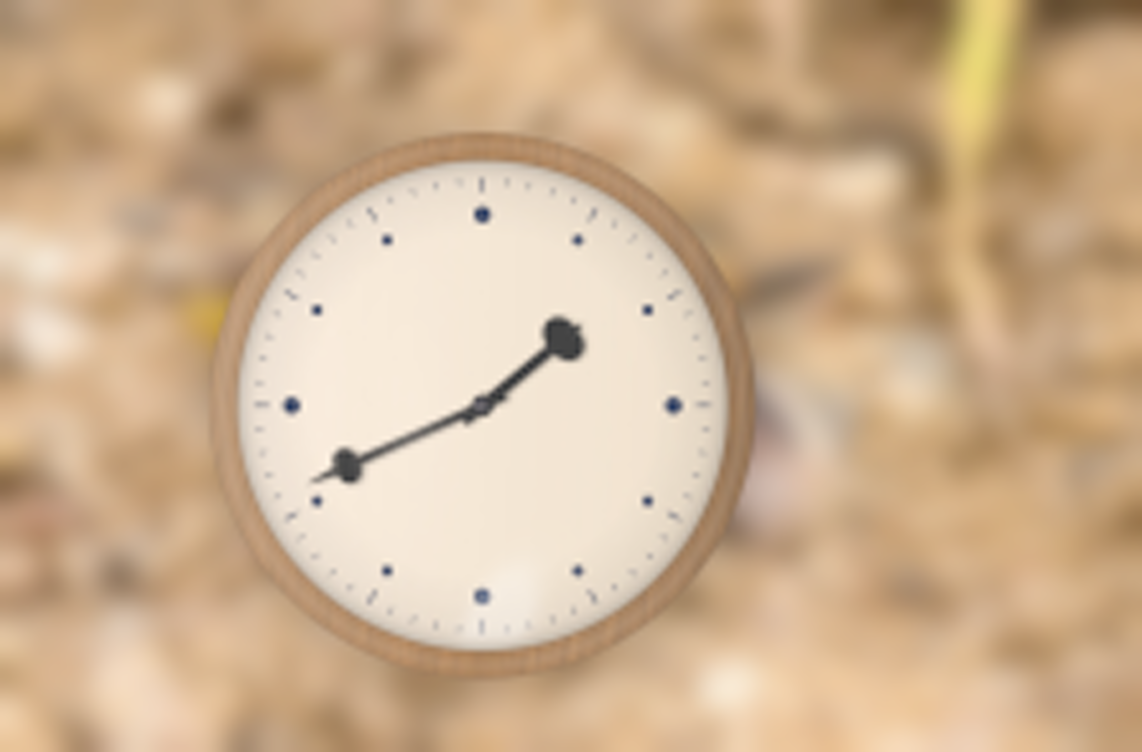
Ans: 1:41
